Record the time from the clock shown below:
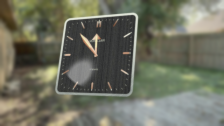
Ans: 11:53
